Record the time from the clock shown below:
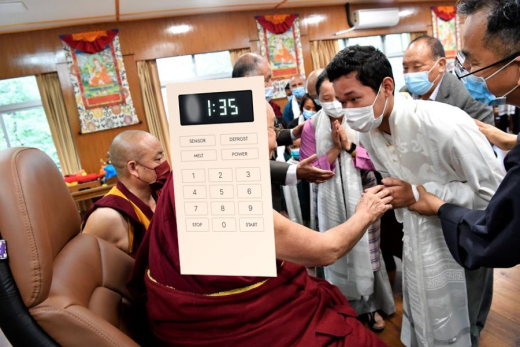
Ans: 1:35
